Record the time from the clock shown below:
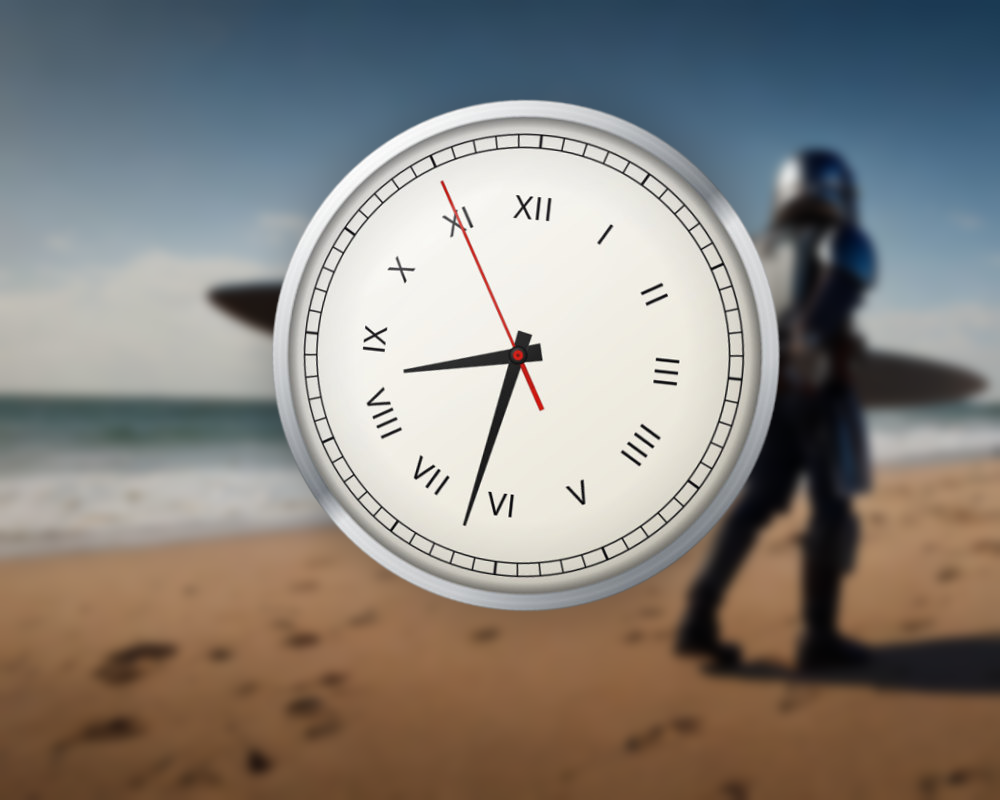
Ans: 8:31:55
